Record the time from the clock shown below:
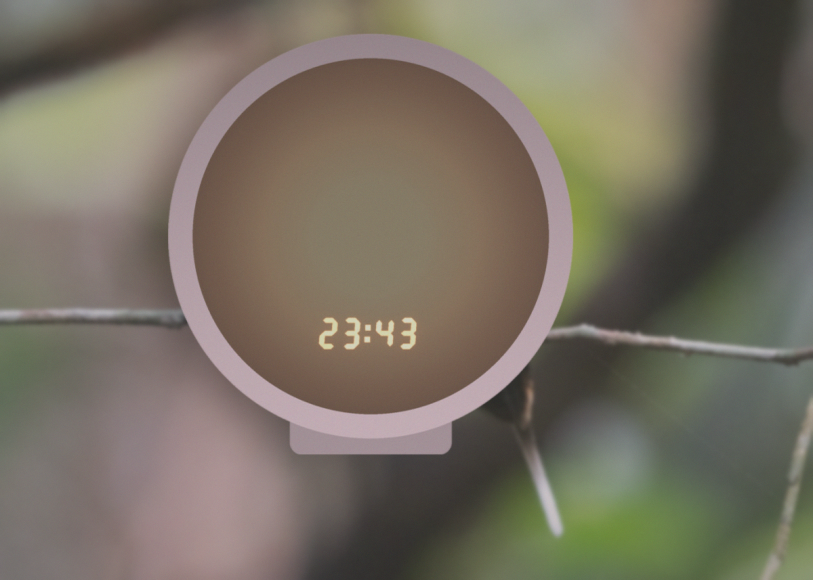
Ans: 23:43
